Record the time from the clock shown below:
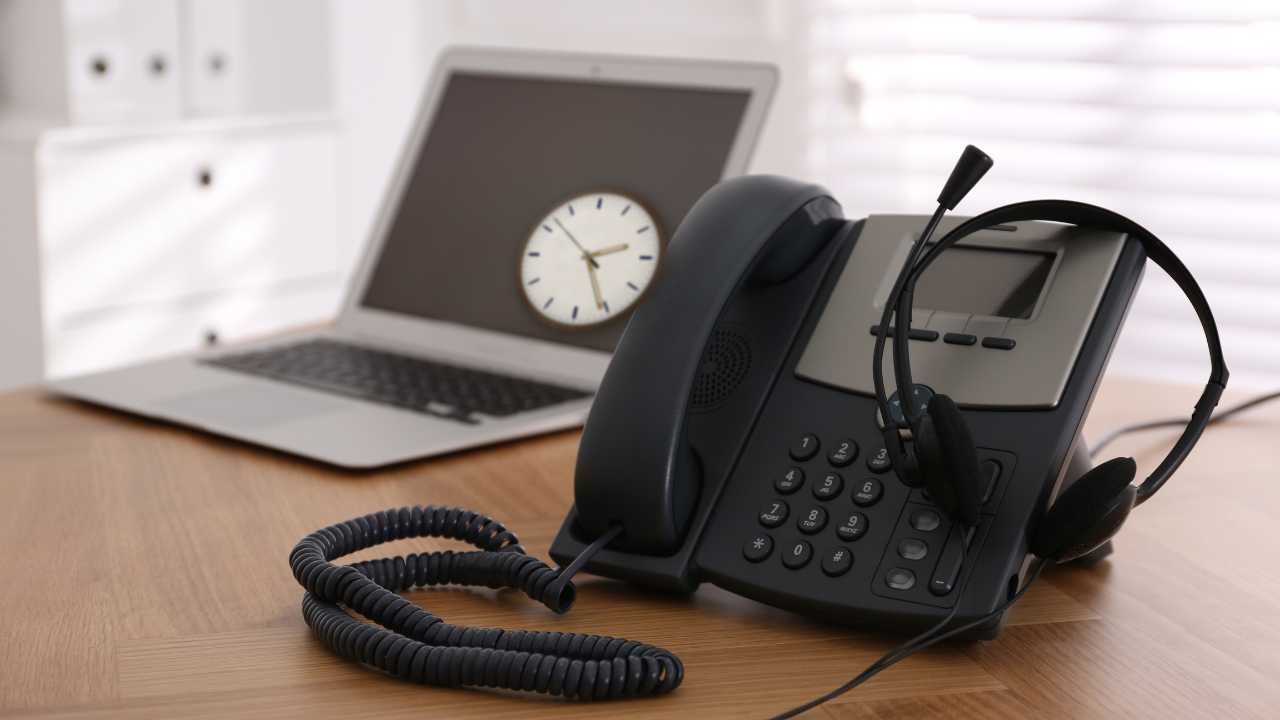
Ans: 2:25:52
